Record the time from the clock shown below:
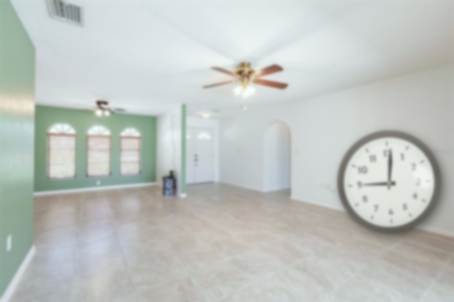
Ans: 9:01
